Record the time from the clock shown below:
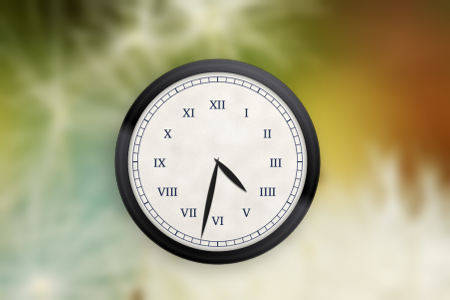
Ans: 4:32
